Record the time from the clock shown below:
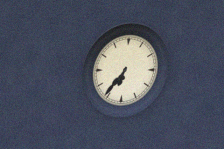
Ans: 6:36
